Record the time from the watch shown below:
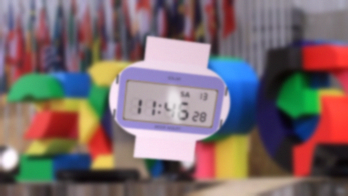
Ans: 11:46
